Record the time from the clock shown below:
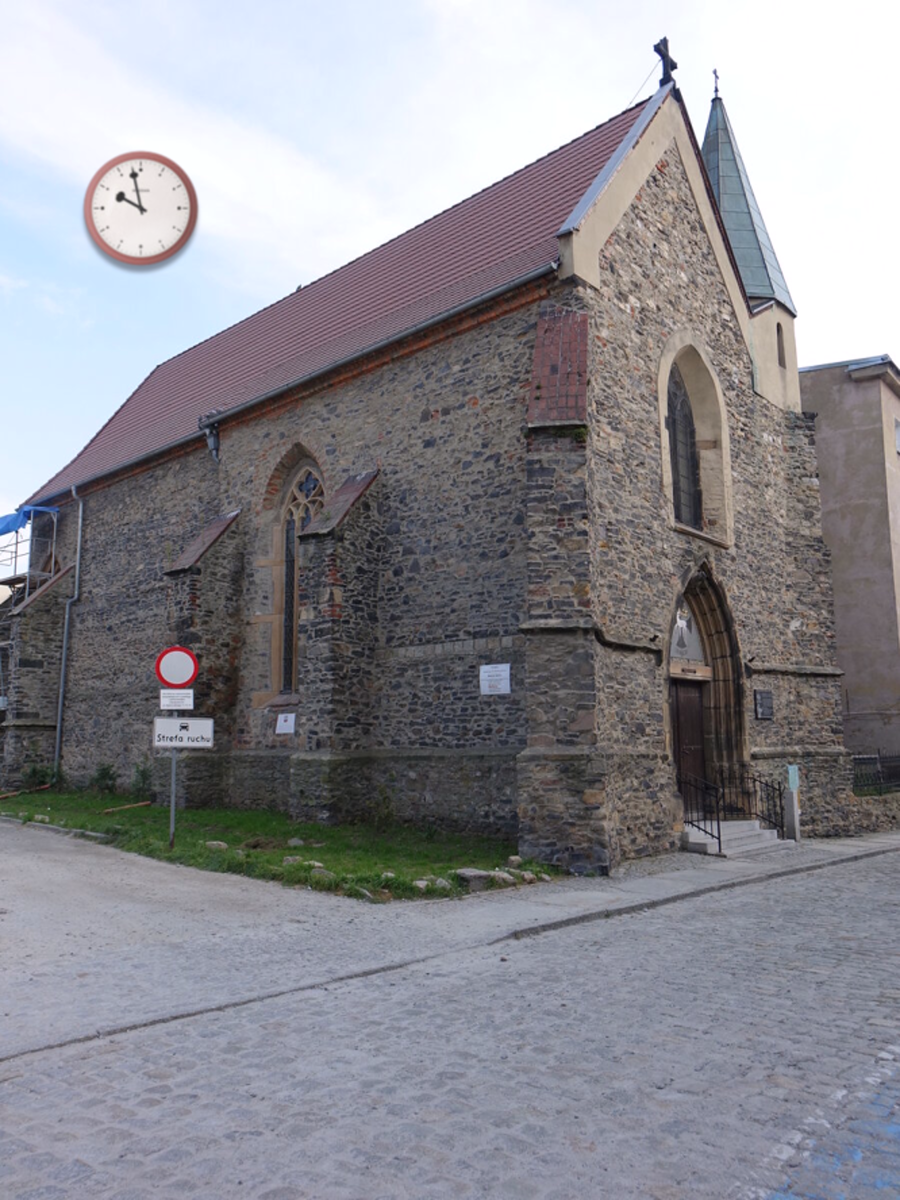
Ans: 9:58
